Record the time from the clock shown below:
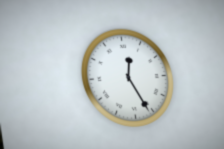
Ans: 12:26
